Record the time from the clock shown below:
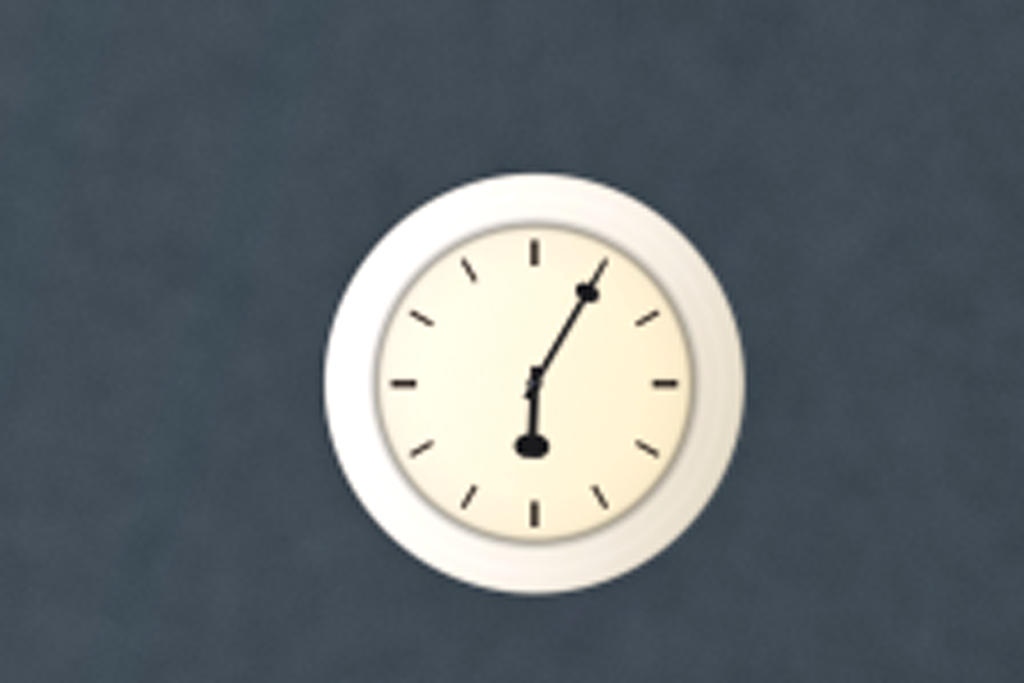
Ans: 6:05
